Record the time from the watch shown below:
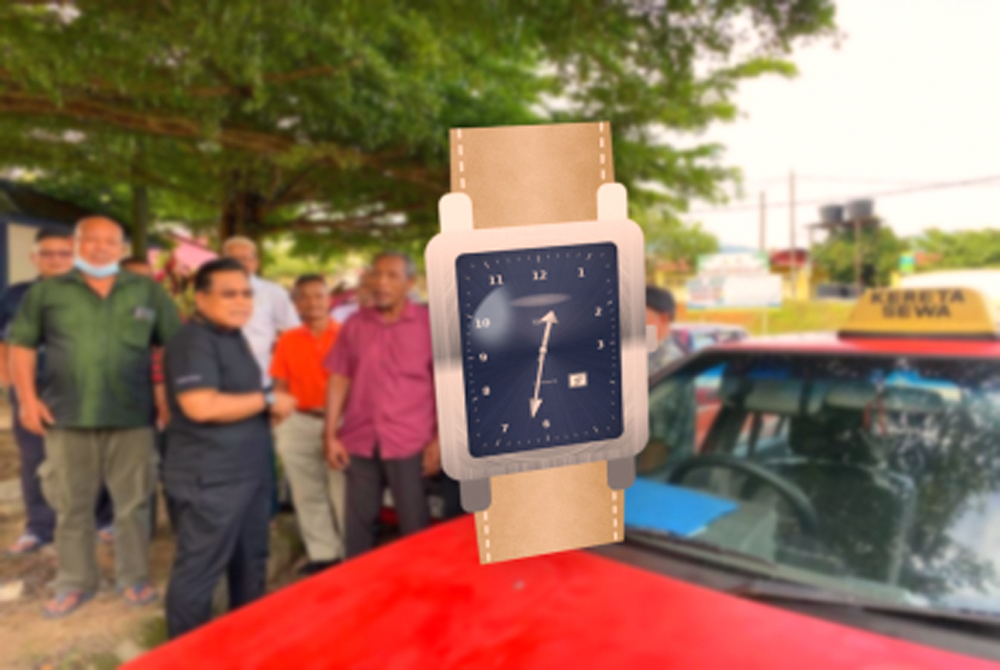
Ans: 12:32
